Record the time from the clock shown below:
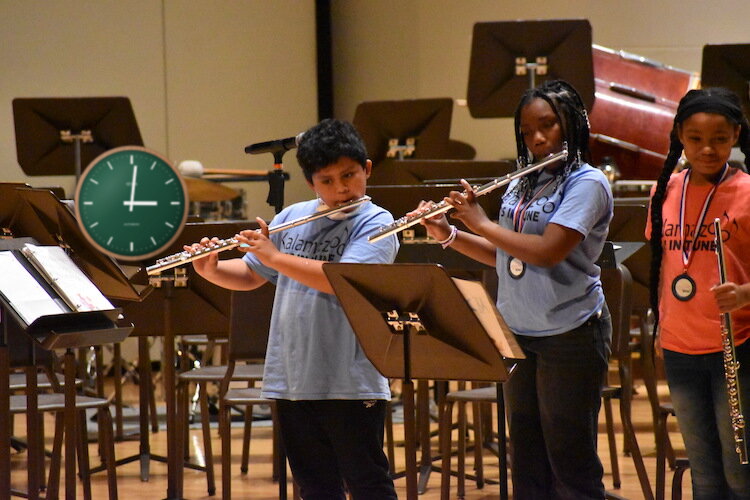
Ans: 3:01
